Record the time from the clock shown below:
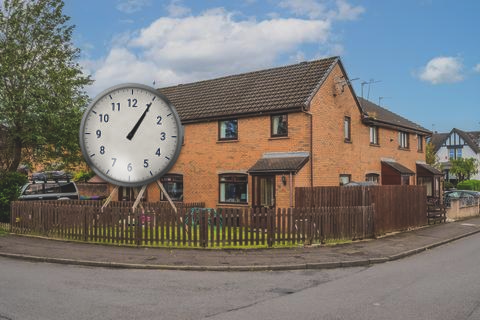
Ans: 1:05
